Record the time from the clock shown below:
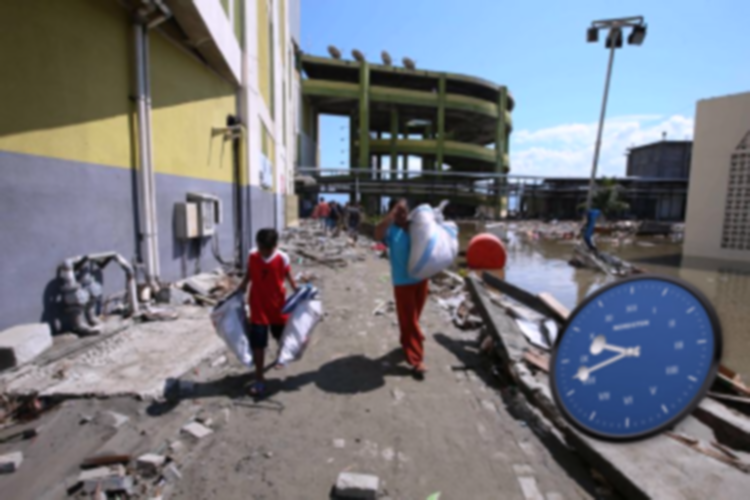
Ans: 9:42
